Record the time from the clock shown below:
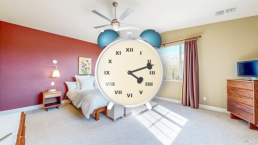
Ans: 4:12
